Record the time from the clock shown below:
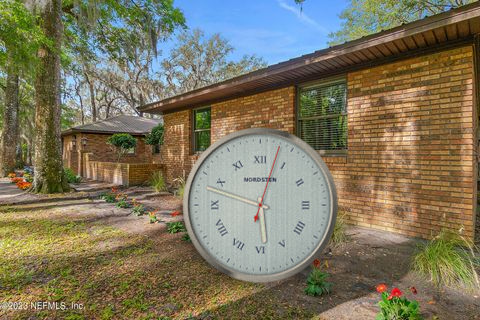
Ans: 5:48:03
